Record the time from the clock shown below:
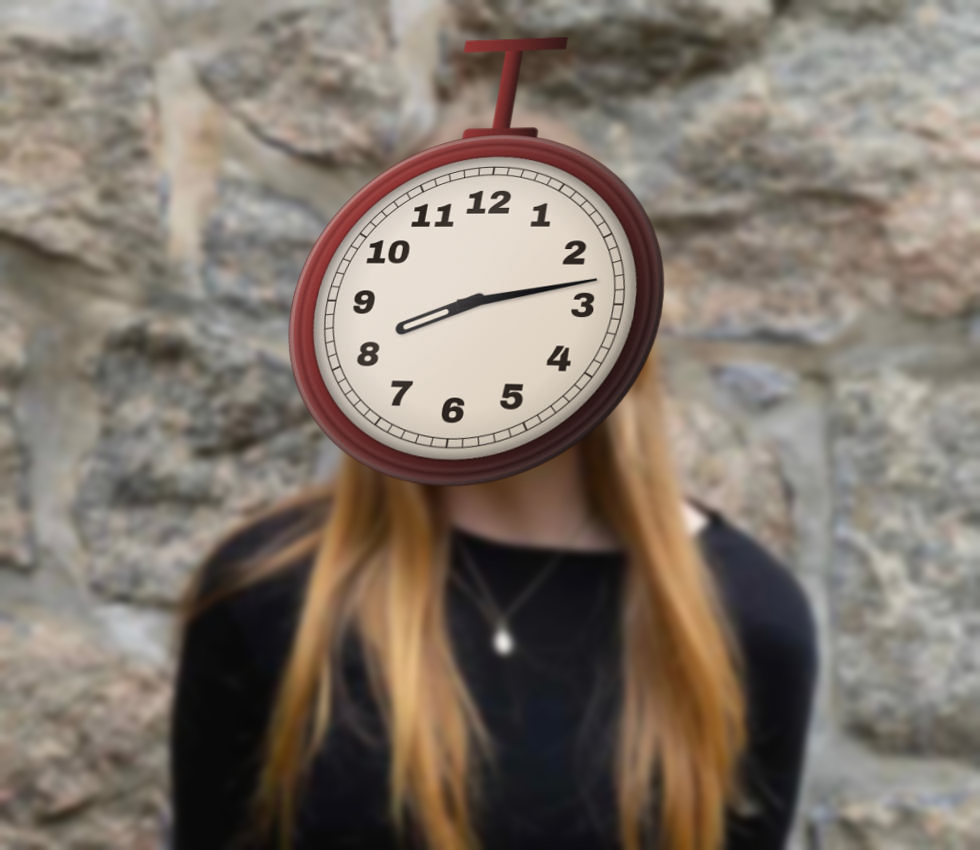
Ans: 8:13
